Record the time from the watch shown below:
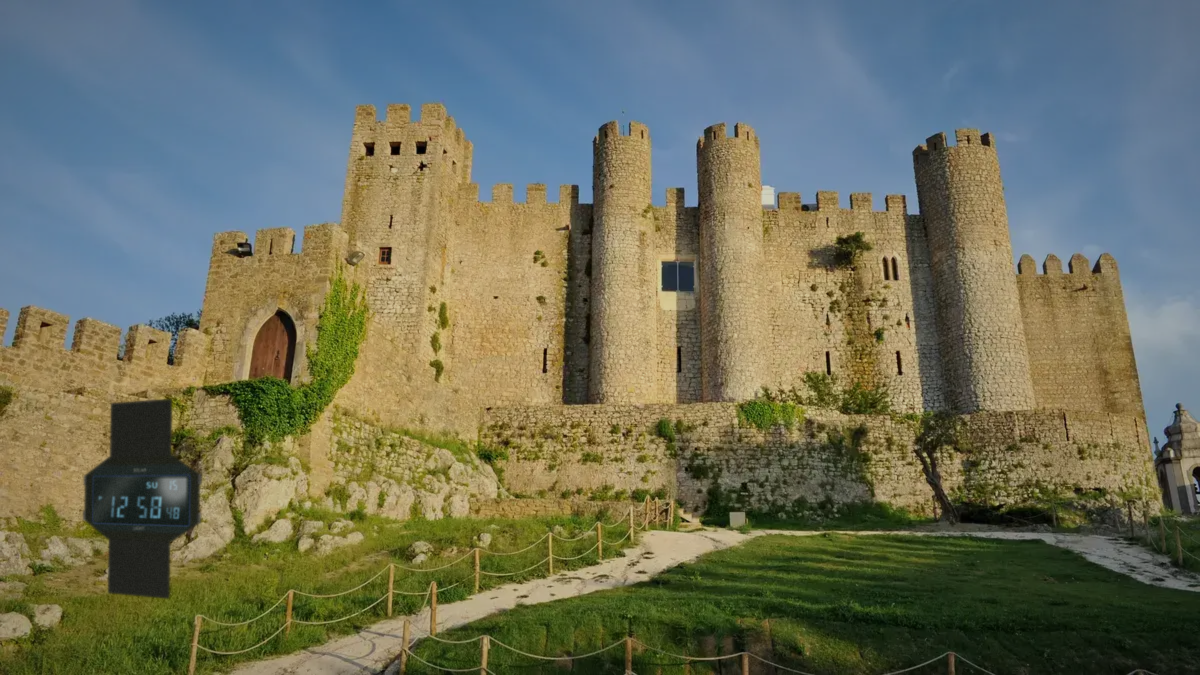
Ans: 12:58:48
